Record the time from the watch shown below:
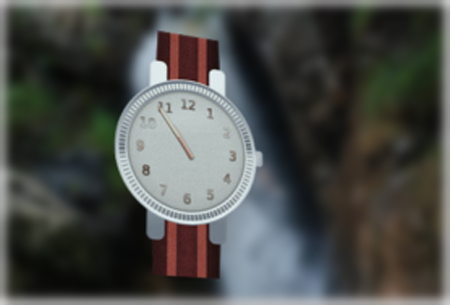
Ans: 10:54
